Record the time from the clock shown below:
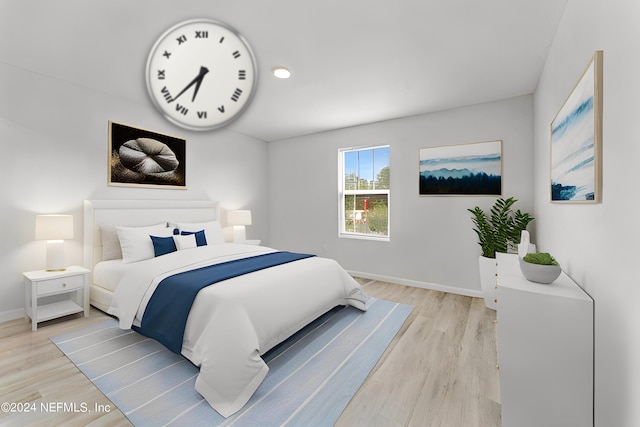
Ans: 6:38
